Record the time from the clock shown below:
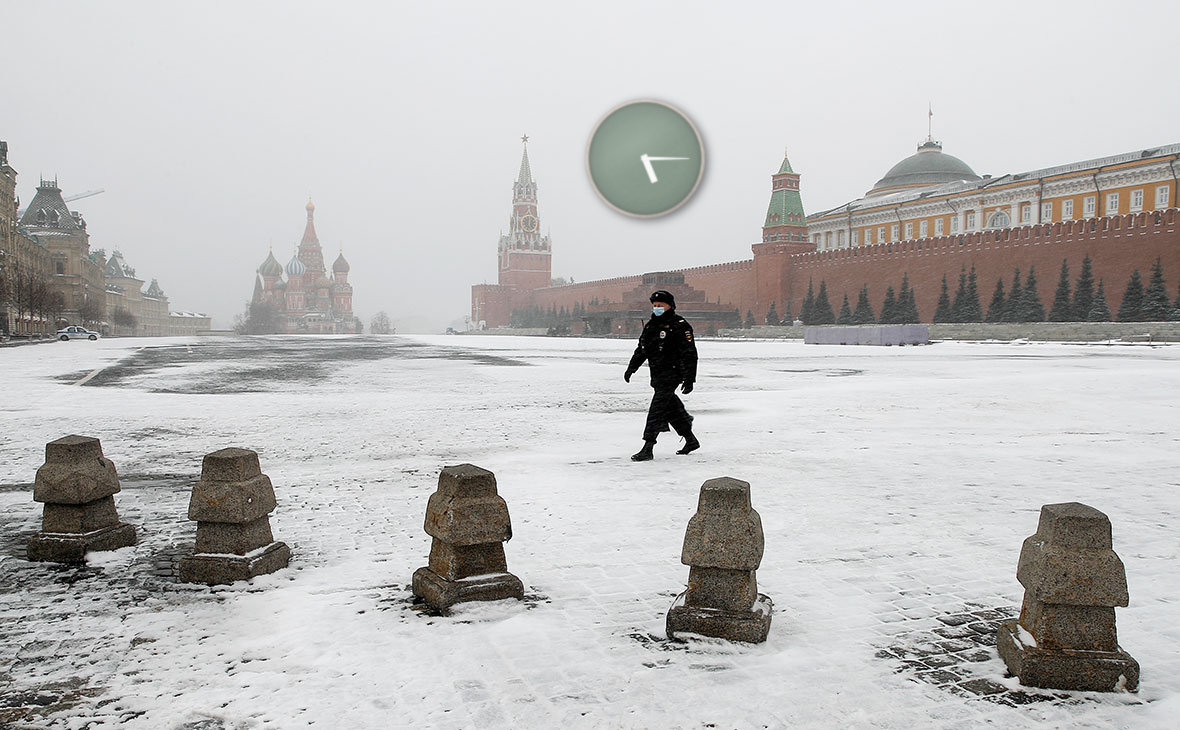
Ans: 5:15
